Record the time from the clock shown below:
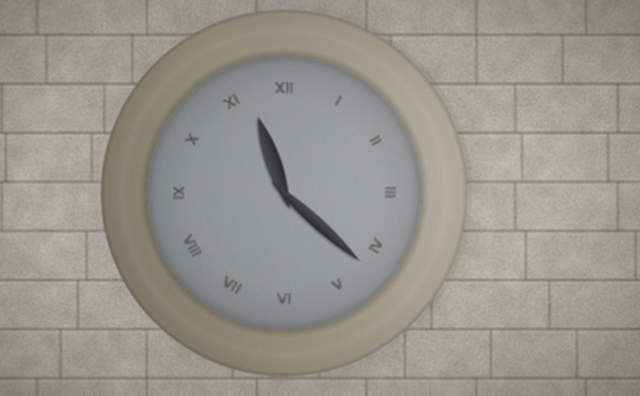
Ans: 11:22
